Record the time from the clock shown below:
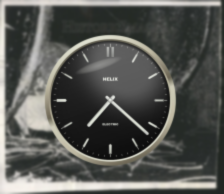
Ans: 7:22
